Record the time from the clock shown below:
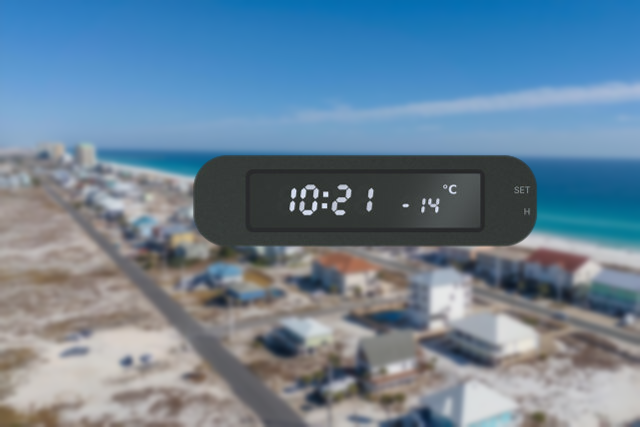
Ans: 10:21
